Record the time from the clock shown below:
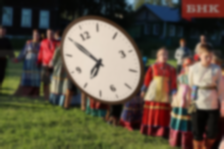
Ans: 7:55
